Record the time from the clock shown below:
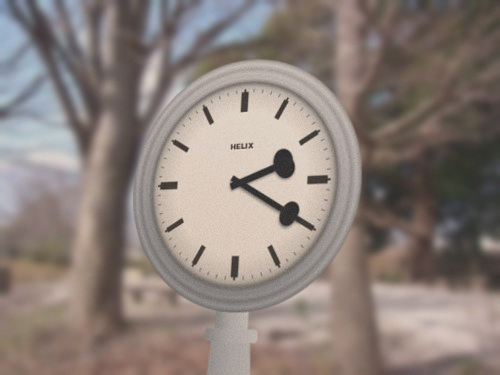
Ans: 2:20
